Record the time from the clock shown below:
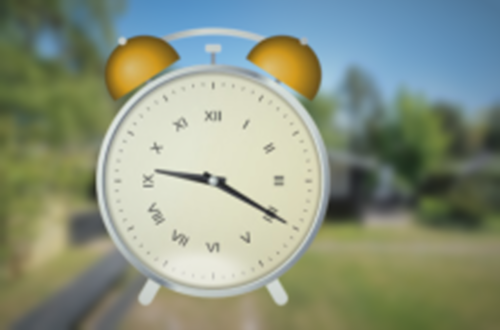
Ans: 9:20
